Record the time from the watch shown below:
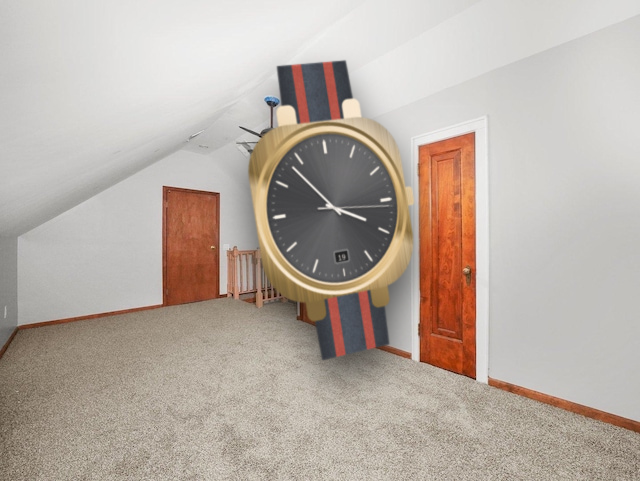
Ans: 3:53:16
